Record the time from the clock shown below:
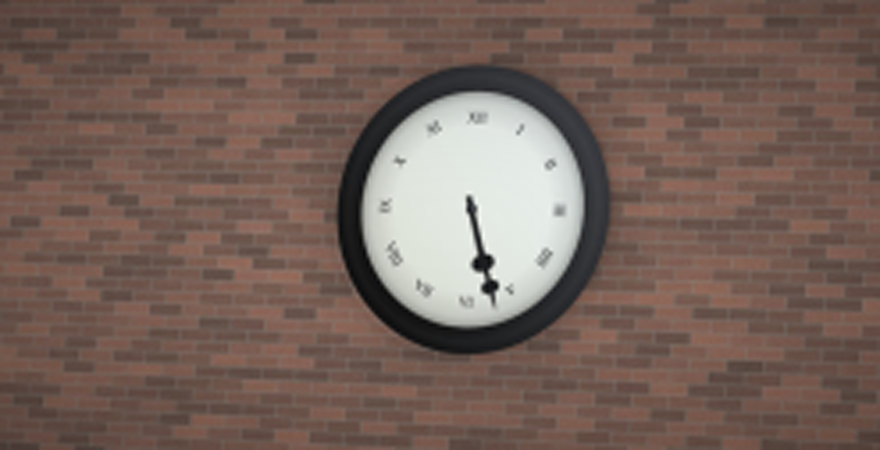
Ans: 5:27
